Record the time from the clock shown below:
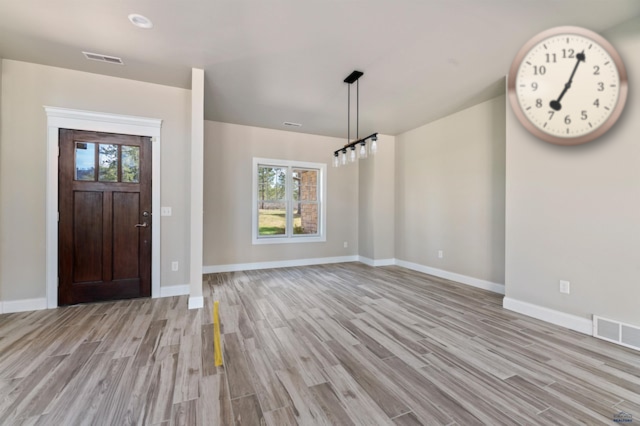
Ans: 7:04
